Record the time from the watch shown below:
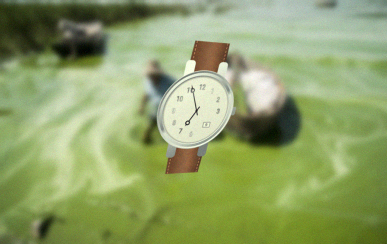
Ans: 6:56
